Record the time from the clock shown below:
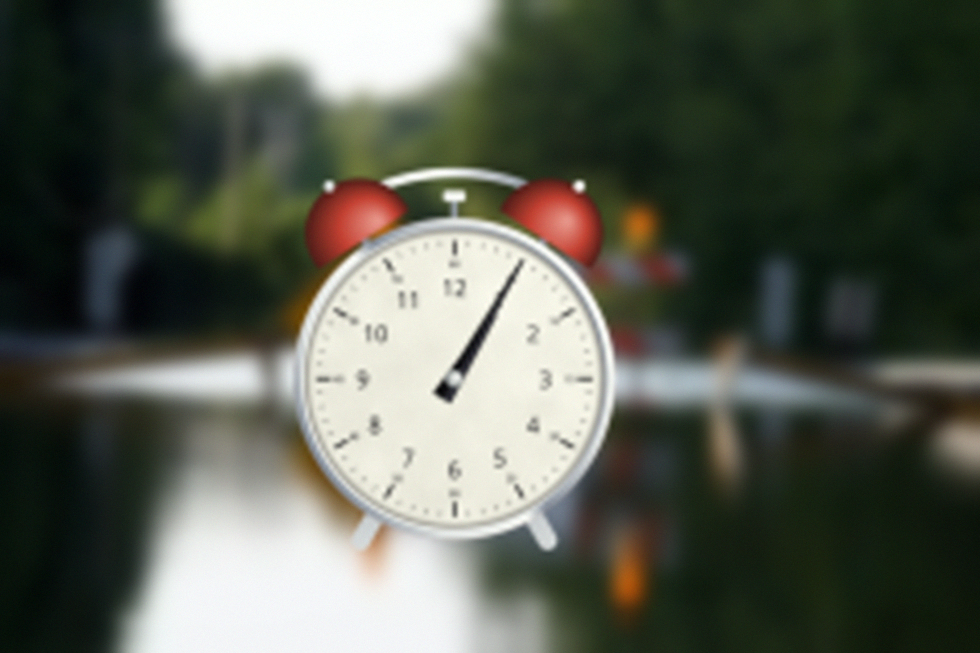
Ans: 1:05
